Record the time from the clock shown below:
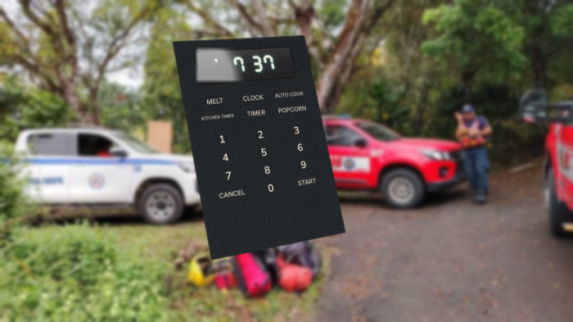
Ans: 7:37
